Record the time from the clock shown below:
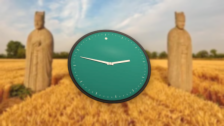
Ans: 2:48
